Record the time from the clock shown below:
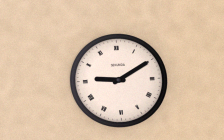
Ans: 9:10
